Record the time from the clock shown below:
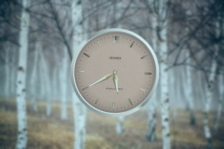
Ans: 5:40
